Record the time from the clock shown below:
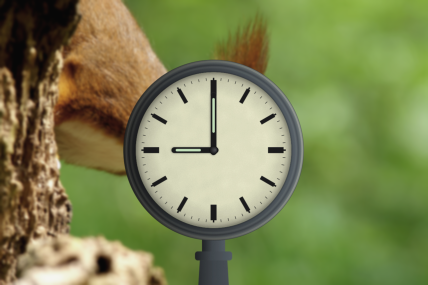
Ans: 9:00
